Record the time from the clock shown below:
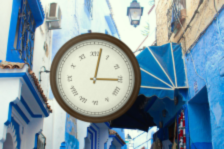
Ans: 3:02
